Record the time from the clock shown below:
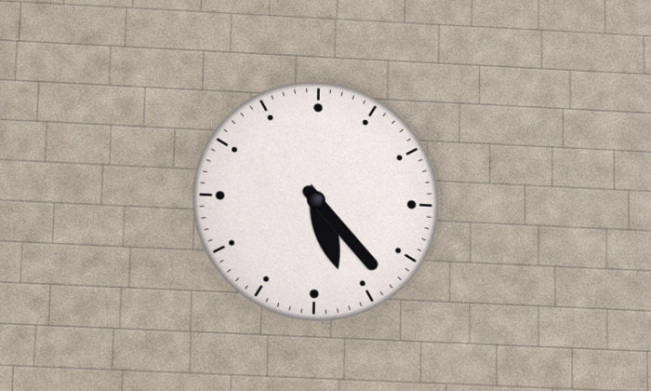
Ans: 5:23
